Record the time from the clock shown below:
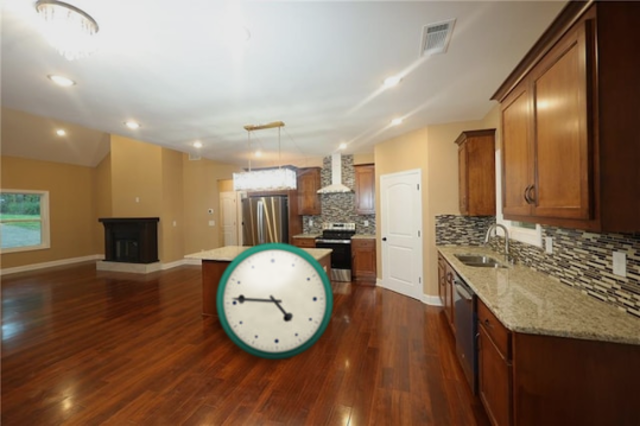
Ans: 4:46
